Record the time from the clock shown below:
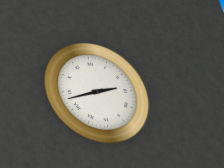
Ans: 2:43
